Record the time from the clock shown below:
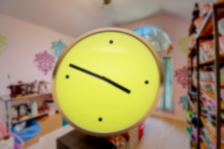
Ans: 3:48
